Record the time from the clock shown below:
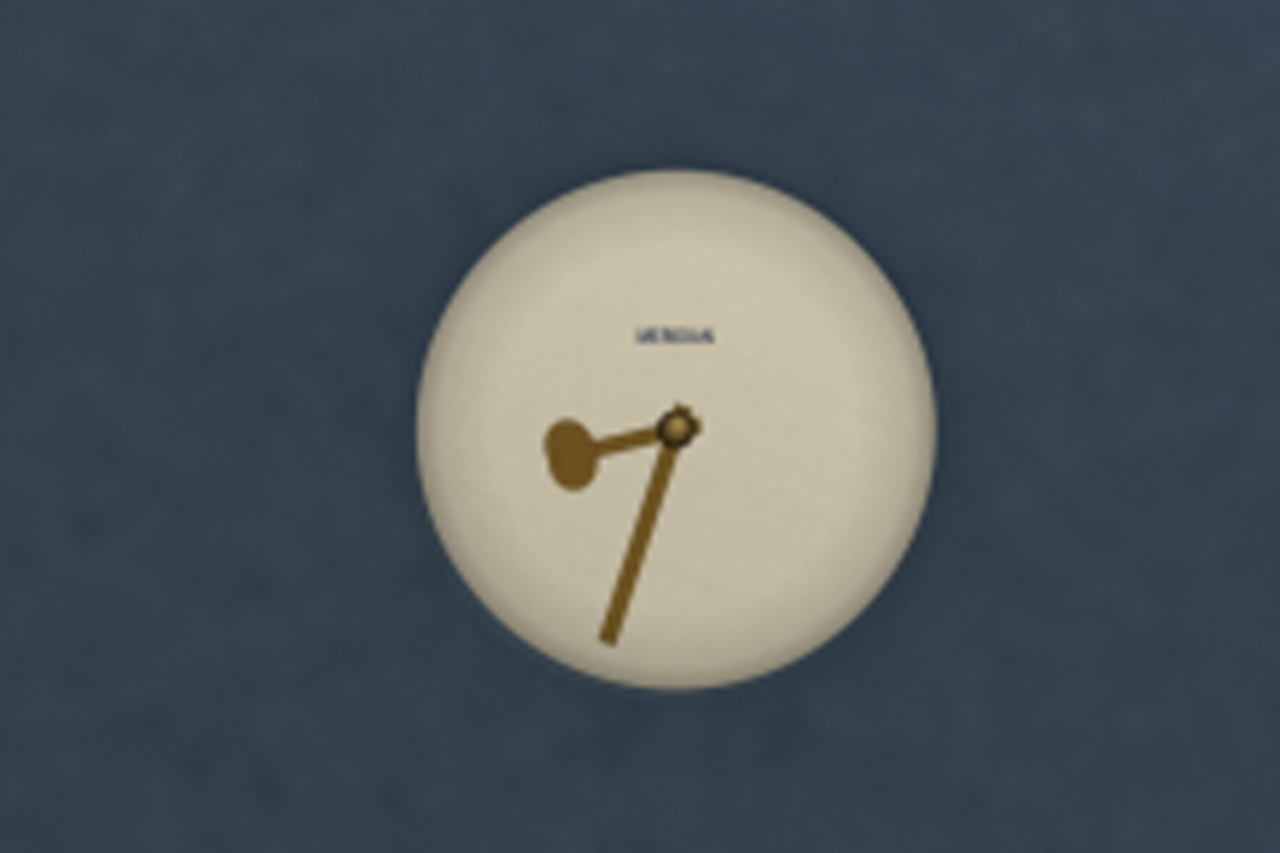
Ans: 8:33
